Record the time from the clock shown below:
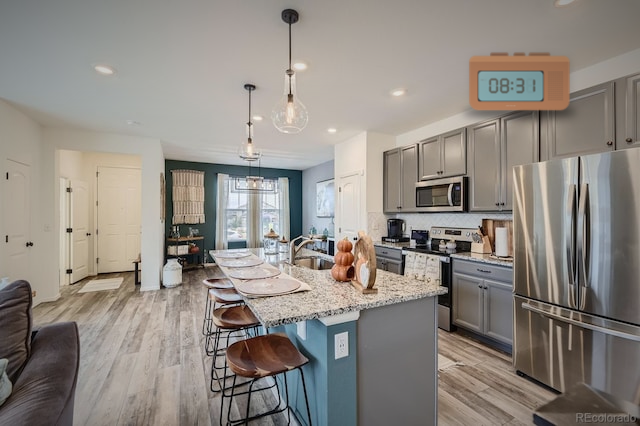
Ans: 8:31
